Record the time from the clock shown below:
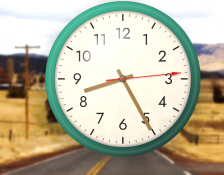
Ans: 8:25:14
